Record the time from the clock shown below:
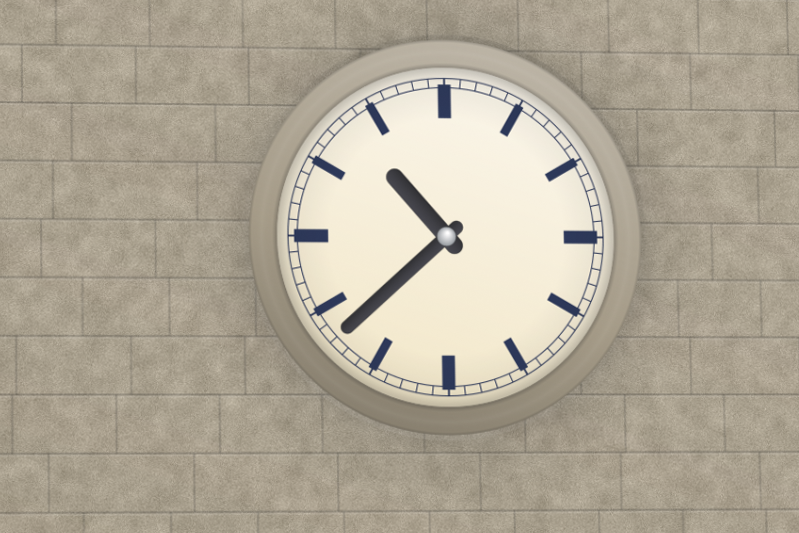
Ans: 10:38
